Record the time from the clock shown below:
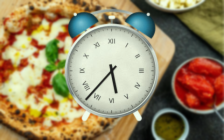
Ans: 5:37
